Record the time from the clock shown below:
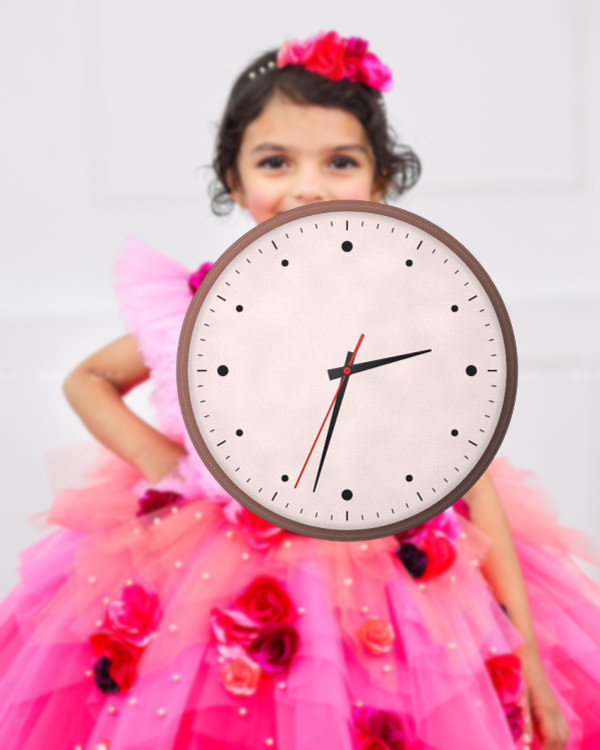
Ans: 2:32:34
